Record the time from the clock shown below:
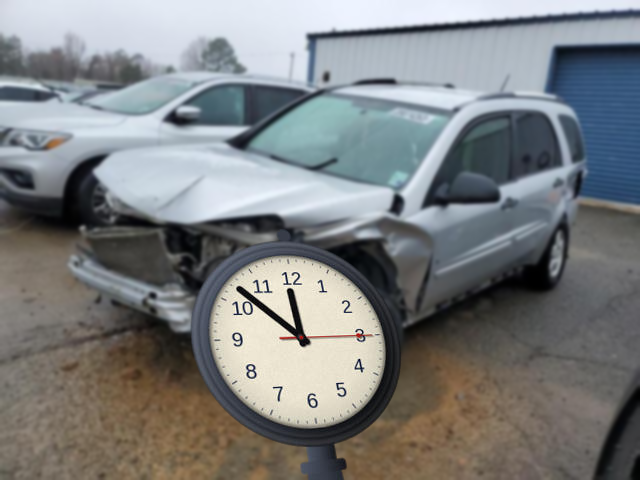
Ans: 11:52:15
